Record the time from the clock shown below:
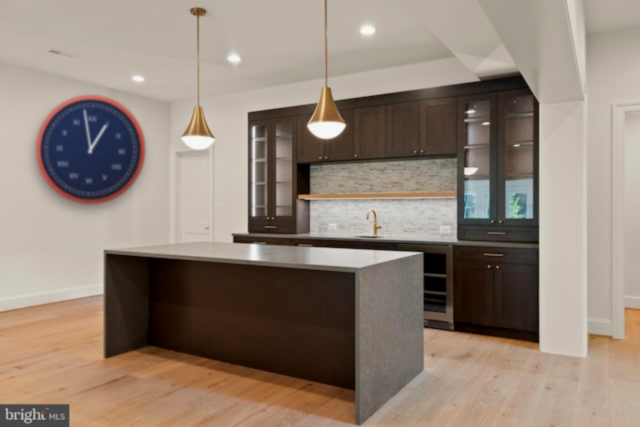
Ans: 12:58
